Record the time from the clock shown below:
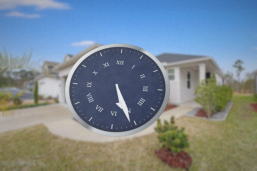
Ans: 5:26
